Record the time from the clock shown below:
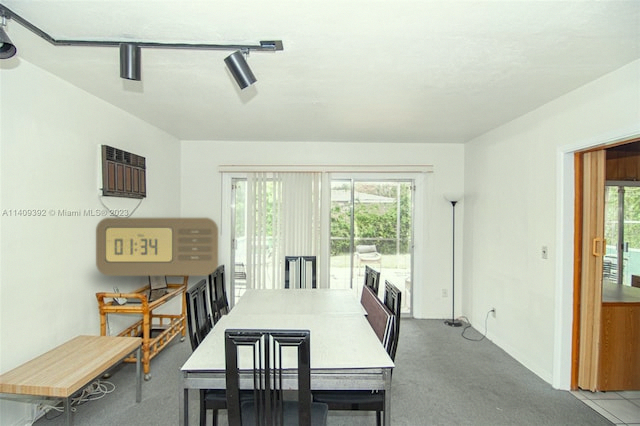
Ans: 1:34
